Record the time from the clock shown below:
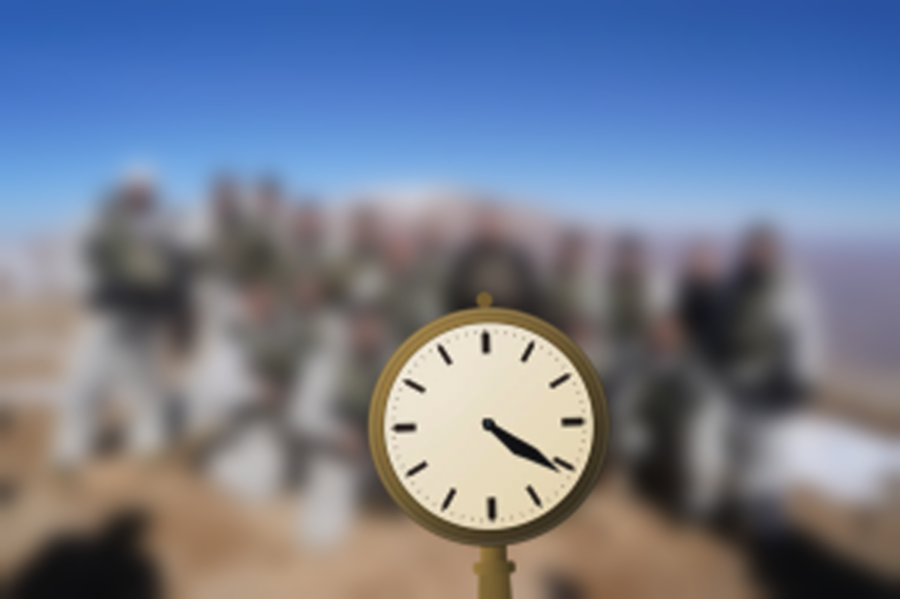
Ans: 4:21
